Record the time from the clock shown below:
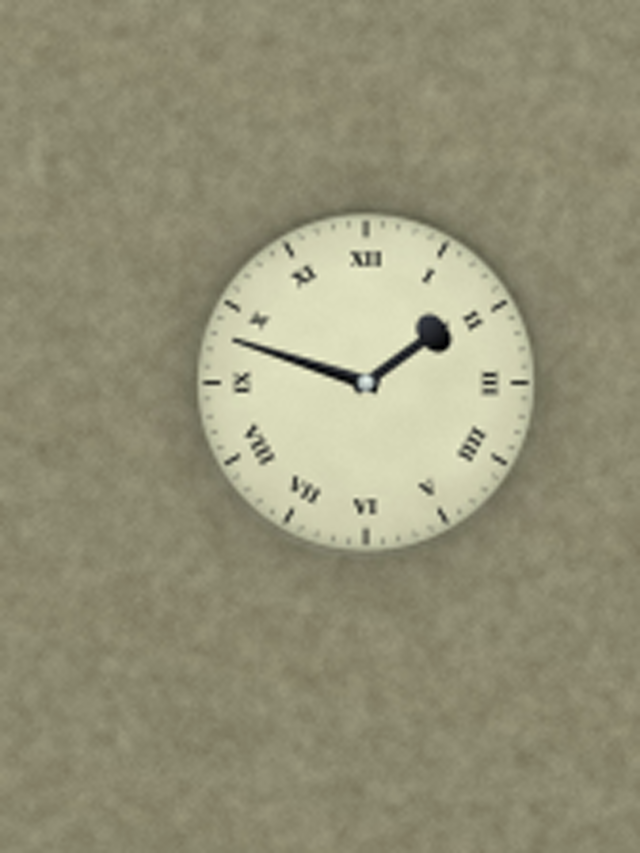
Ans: 1:48
